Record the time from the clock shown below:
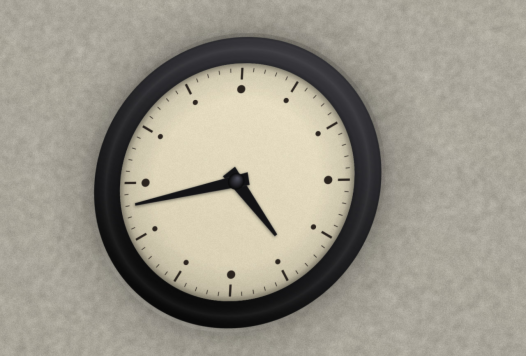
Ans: 4:43
